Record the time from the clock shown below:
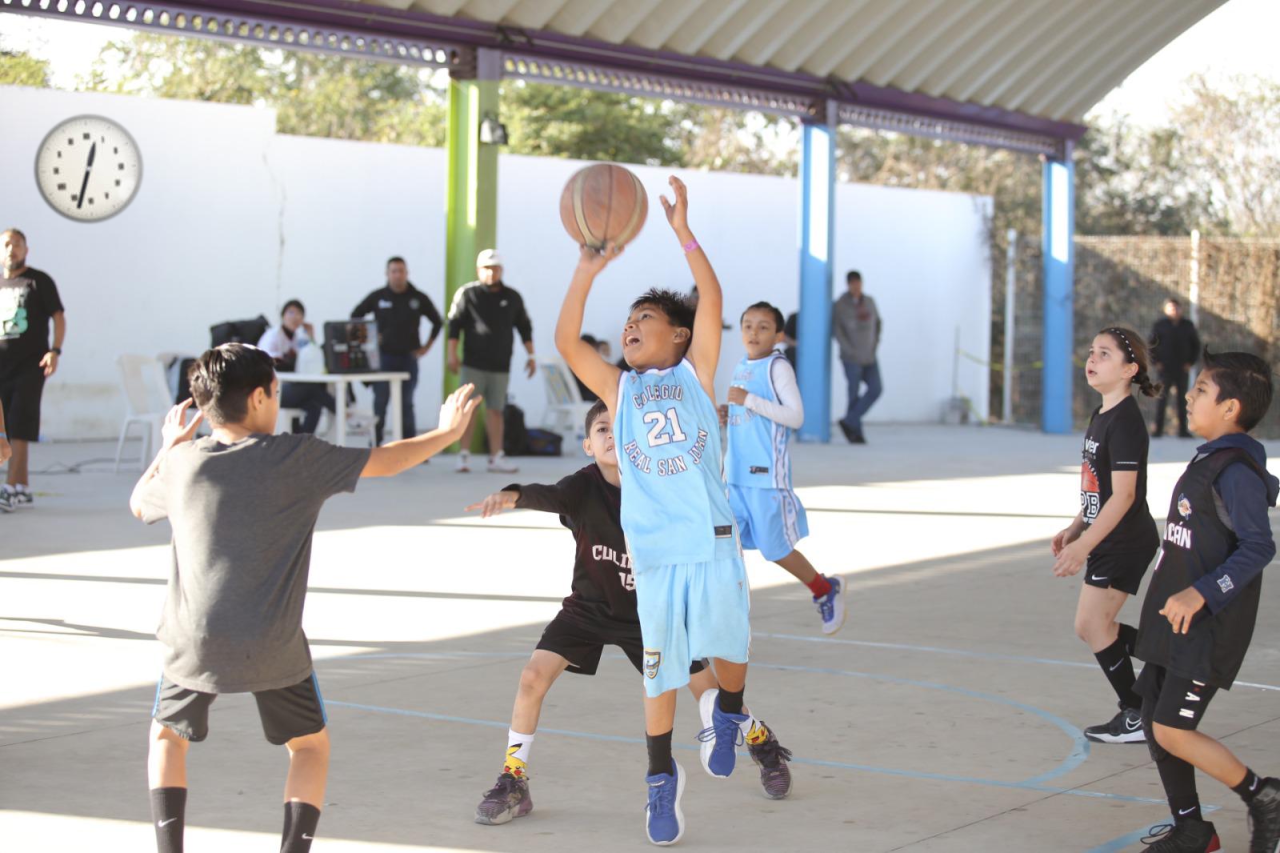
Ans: 12:33
